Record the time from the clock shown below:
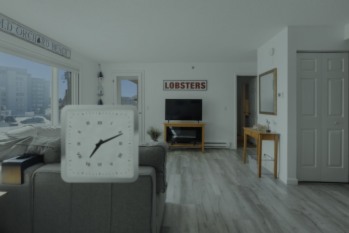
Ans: 7:11
